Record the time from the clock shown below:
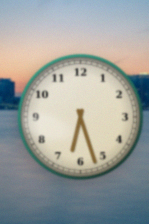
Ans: 6:27
